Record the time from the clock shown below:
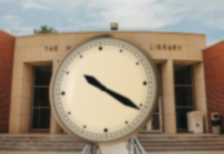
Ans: 10:21
